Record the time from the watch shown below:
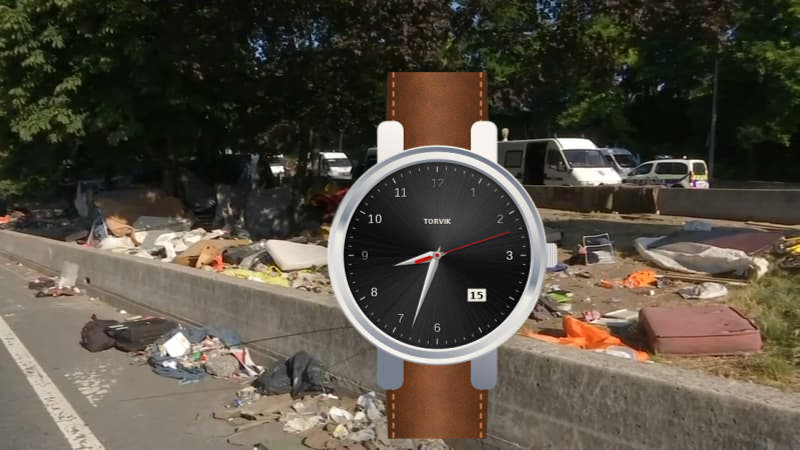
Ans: 8:33:12
